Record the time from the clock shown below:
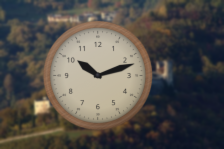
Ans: 10:12
